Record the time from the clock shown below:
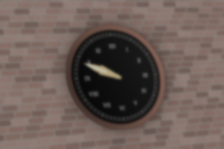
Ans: 9:49
